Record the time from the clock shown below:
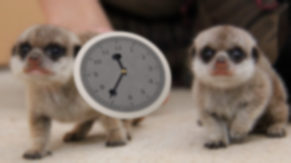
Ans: 11:36
